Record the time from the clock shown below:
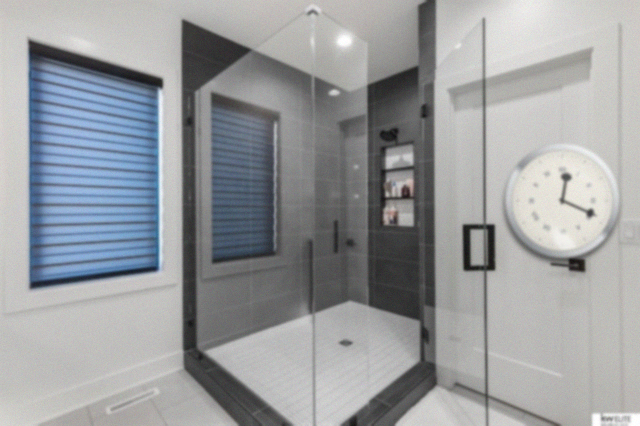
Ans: 12:19
